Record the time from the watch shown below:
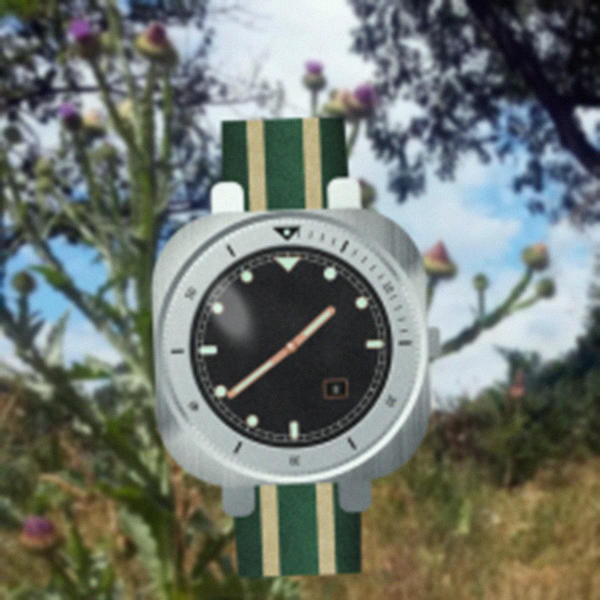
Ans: 1:39
